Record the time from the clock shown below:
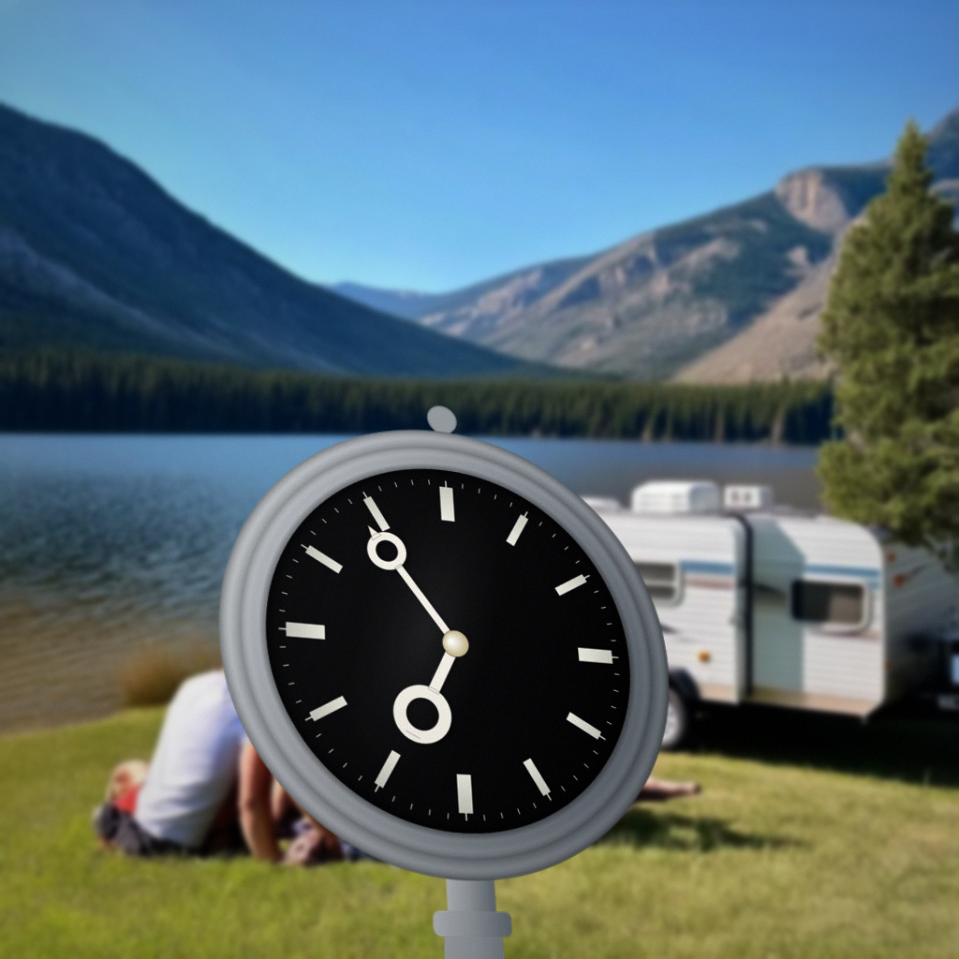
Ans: 6:54
